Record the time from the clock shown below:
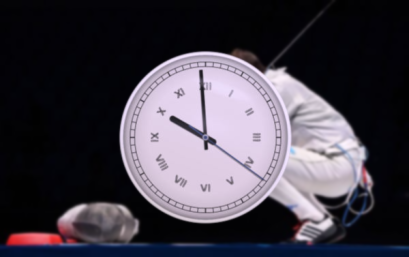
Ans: 9:59:21
